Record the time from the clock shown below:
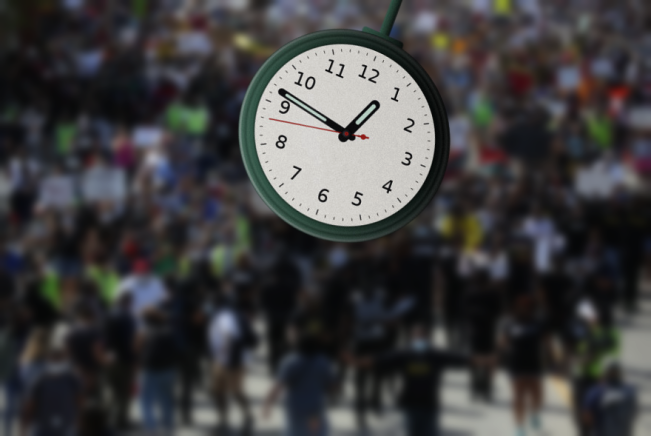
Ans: 12:46:43
